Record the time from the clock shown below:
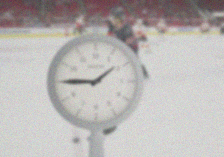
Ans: 1:45
